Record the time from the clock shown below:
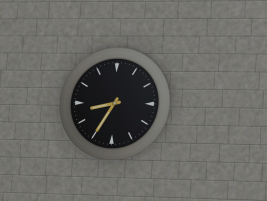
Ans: 8:35
